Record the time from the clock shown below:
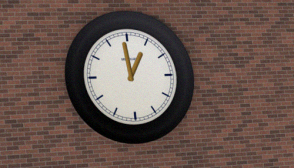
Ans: 12:59
